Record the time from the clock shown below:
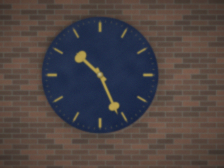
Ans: 10:26
